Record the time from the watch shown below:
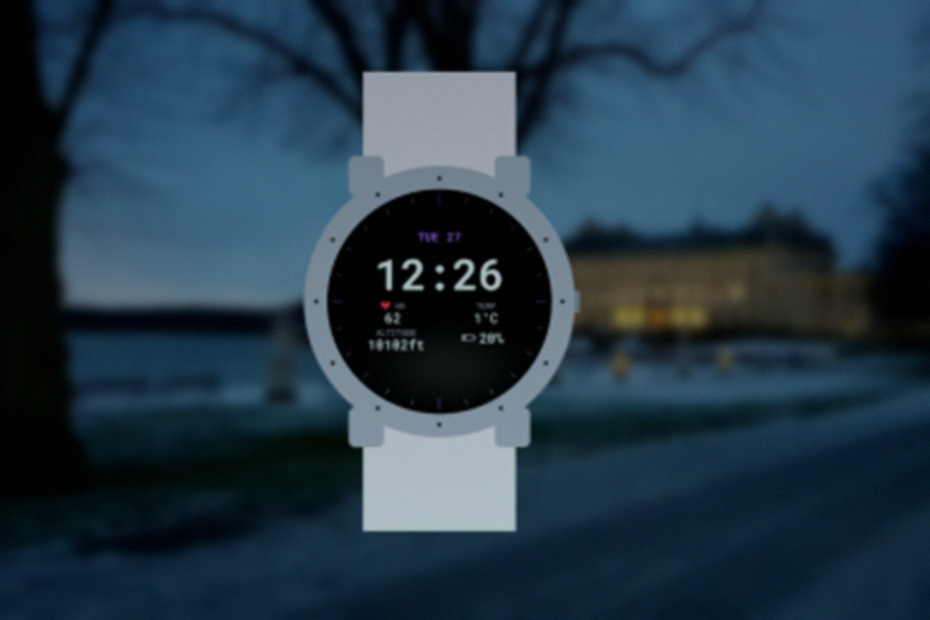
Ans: 12:26
